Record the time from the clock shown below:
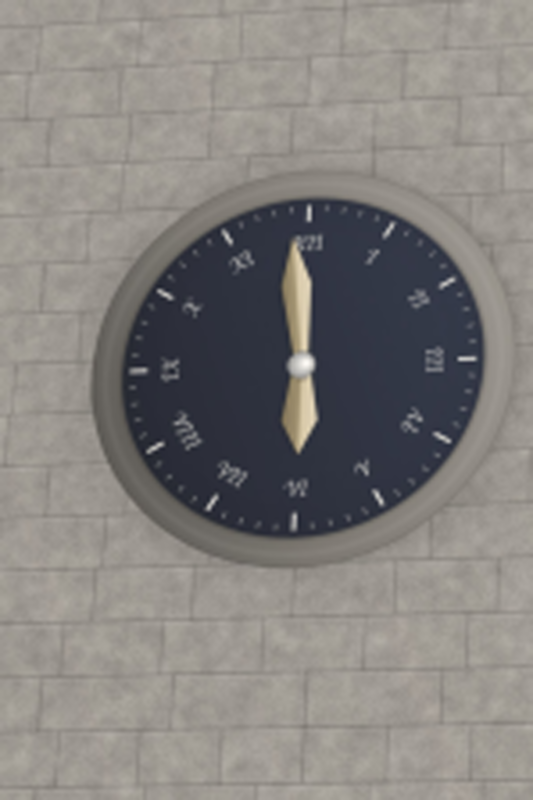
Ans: 5:59
